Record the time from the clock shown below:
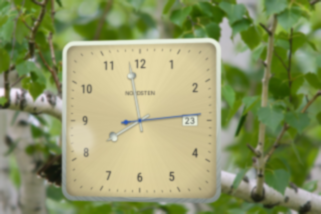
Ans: 7:58:14
